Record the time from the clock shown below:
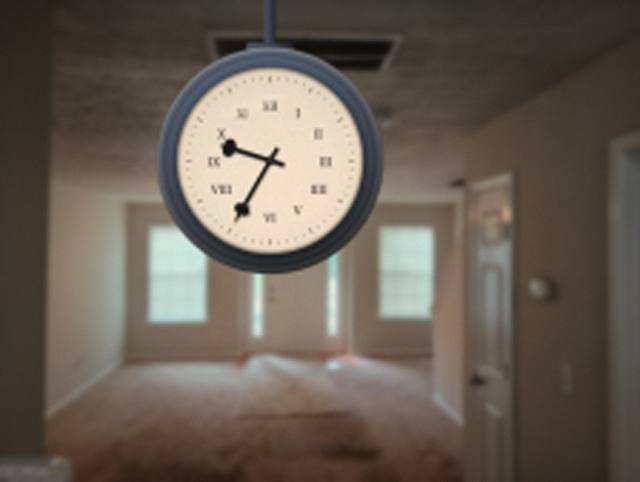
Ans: 9:35
